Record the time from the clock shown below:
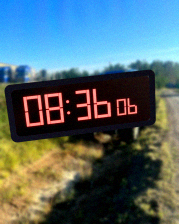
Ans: 8:36:06
